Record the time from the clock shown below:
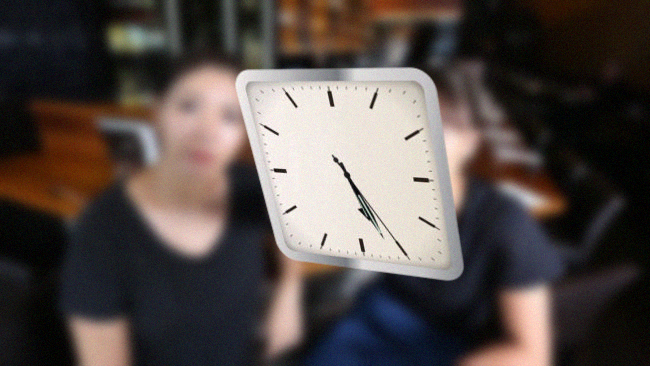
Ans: 5:26:25
